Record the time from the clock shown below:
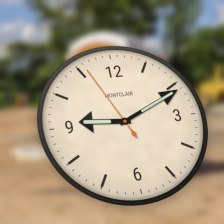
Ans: 9:10:56
